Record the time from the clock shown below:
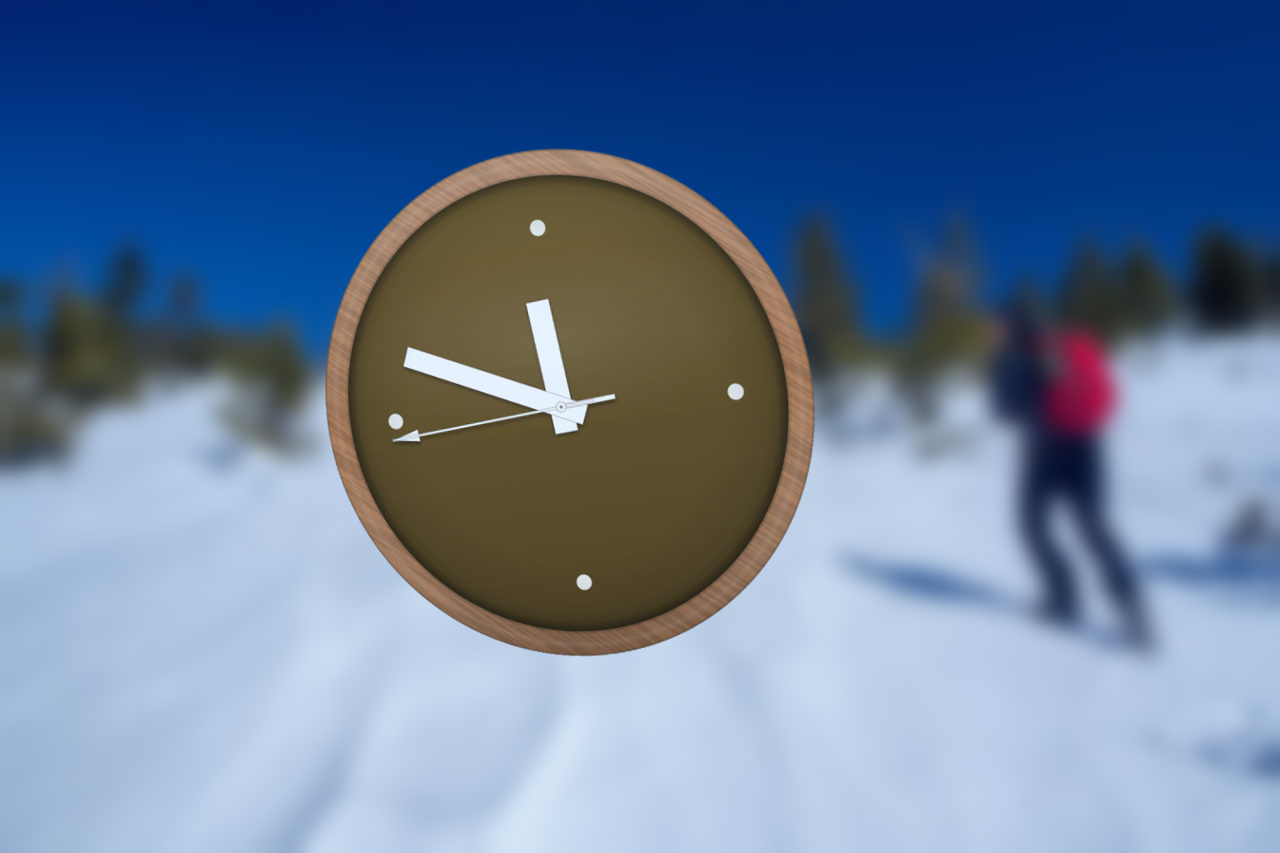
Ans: 11:48:44
